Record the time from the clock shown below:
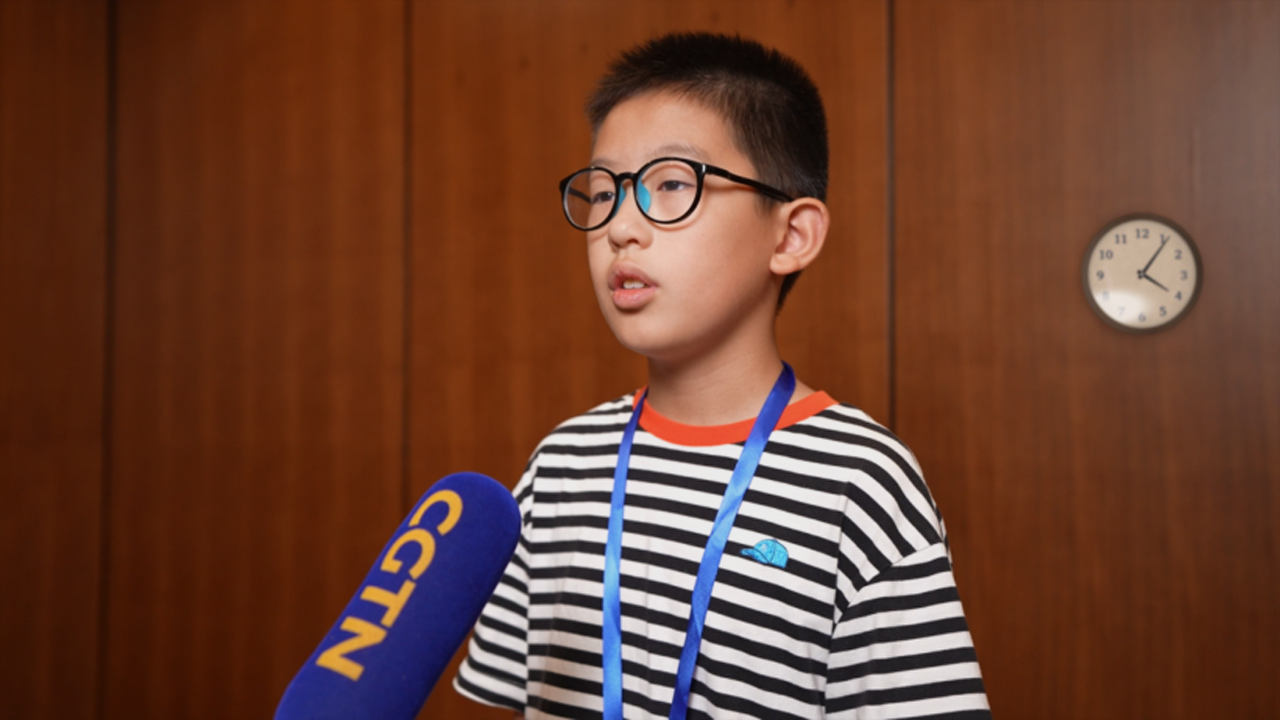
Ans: 4:06
